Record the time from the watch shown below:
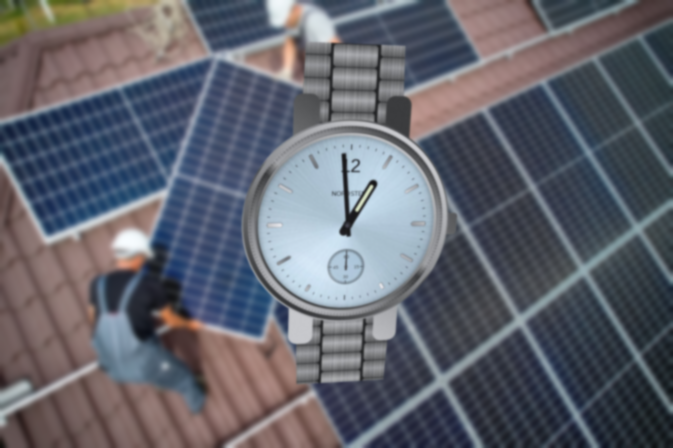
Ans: 12:59
